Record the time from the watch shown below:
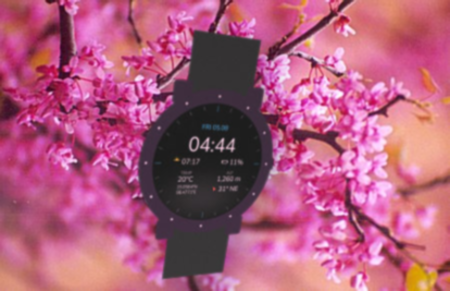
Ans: 4:44
